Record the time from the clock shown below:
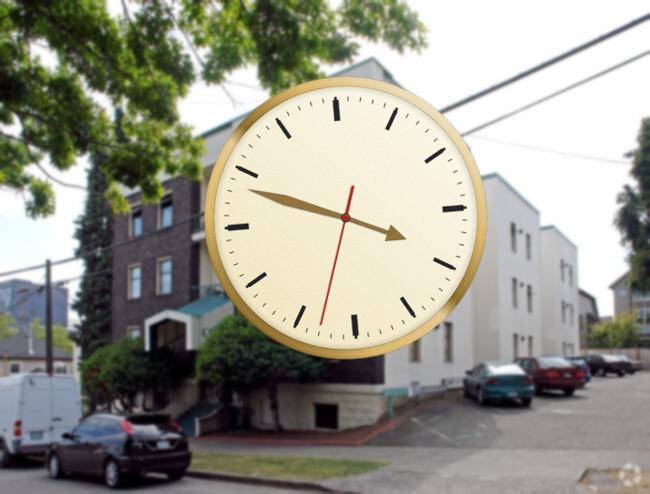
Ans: 3:48:33
